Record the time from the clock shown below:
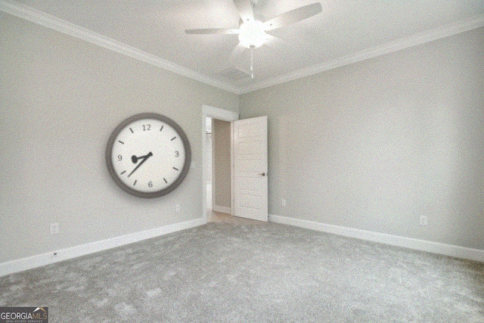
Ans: 8:38
